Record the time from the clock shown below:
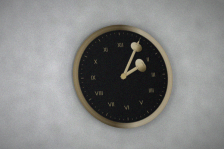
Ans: 2:05
